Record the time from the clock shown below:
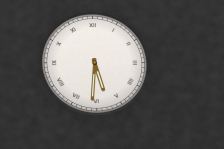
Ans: 5:31
